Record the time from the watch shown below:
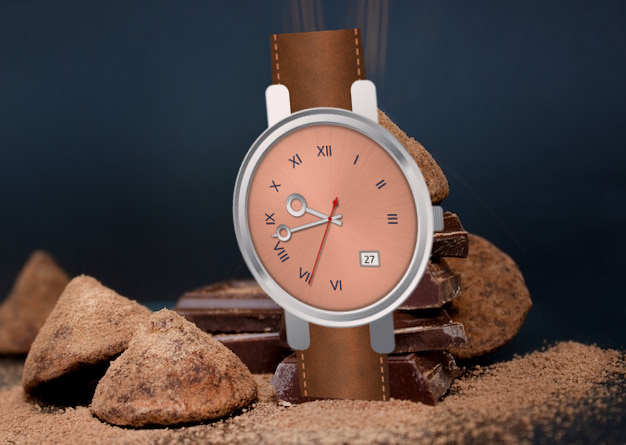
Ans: 9:42:34
